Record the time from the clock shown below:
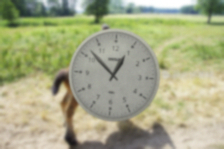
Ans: 12:52
